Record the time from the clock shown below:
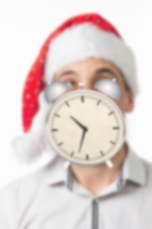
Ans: 10:33
